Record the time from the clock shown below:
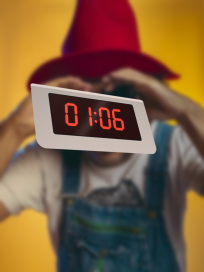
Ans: 1:06
